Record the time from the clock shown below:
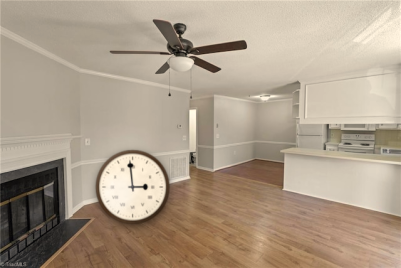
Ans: 2:59
